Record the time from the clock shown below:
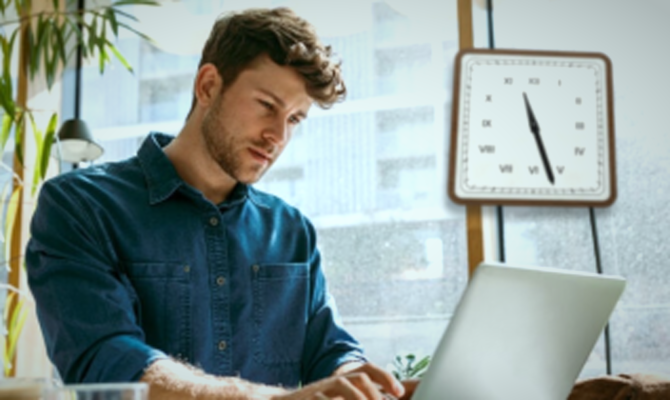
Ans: 11:27
